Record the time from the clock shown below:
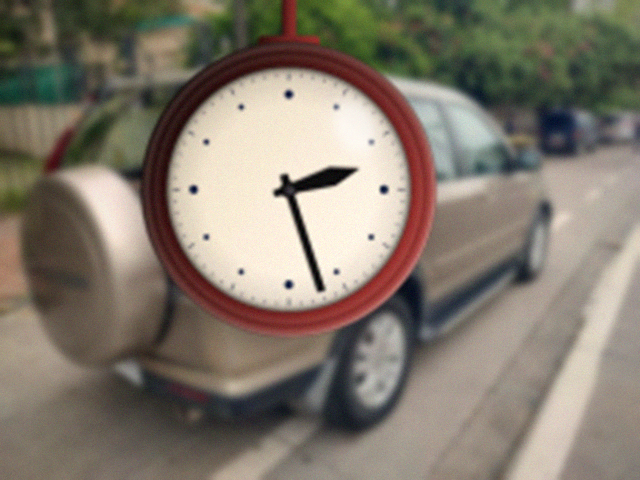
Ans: 2:27
